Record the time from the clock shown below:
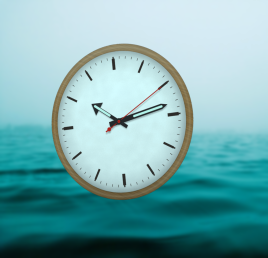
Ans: 10:13:10
